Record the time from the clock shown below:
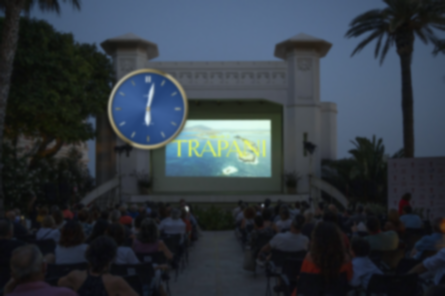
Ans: 6:02
